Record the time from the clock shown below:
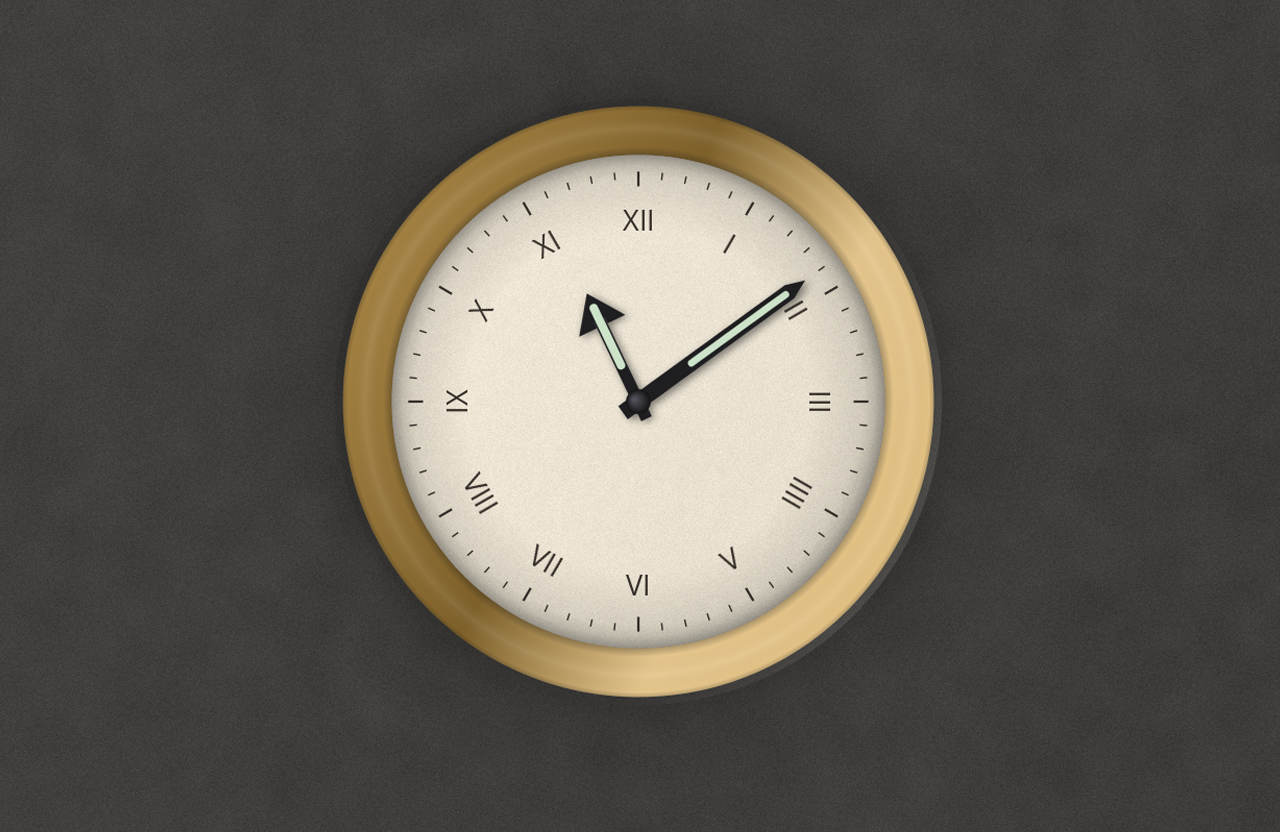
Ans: 11:09
